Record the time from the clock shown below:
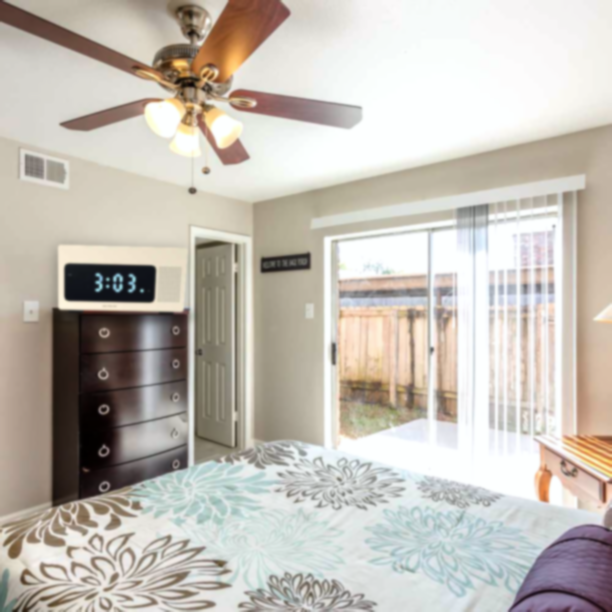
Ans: 3:03
